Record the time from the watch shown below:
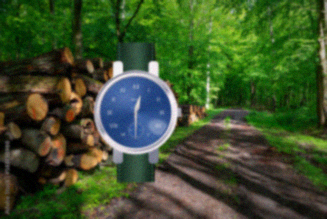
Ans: 12:30
